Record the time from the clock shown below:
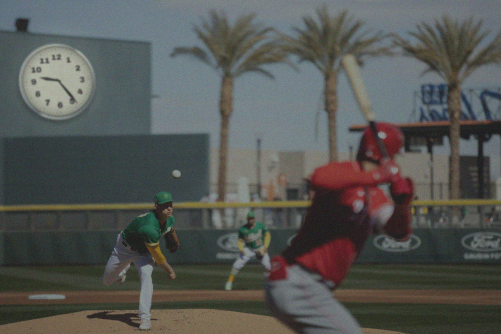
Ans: 9:24
